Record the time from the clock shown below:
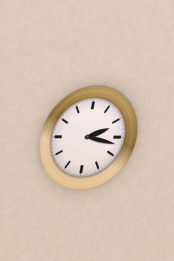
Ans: 2:17
